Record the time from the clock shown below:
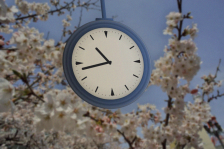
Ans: 10:43
